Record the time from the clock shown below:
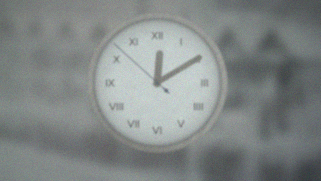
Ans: 12:09:52
